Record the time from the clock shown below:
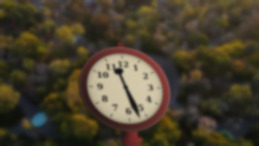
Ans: 11:27
